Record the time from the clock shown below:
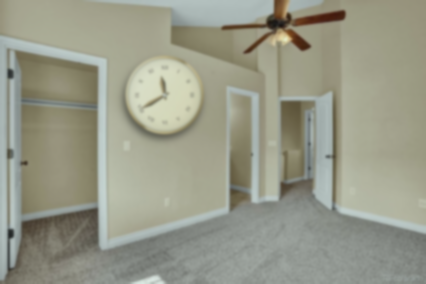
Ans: 11:40
